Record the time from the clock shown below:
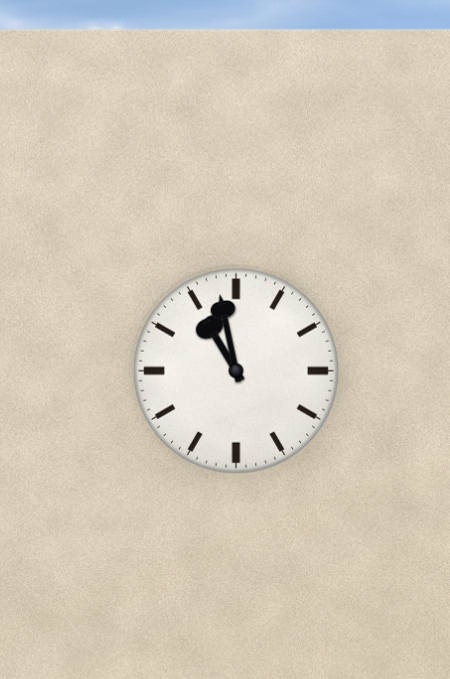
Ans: 10:58
